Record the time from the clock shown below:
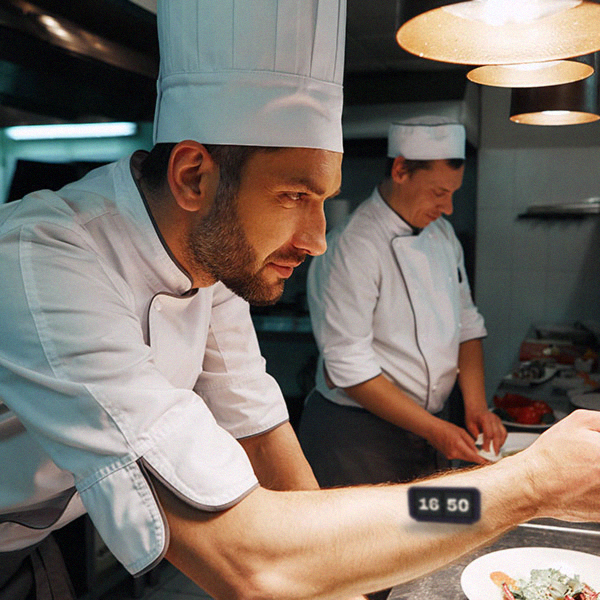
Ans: 16:50
